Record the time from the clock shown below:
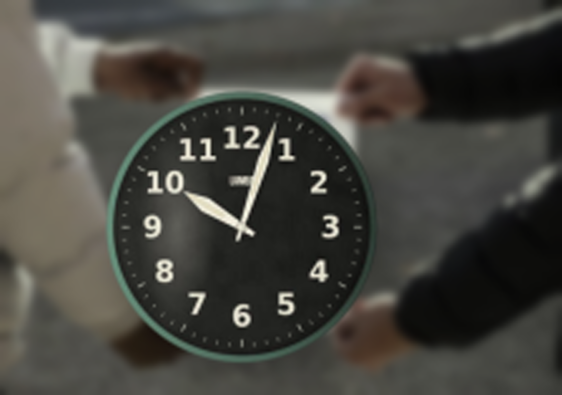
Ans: 10:03
